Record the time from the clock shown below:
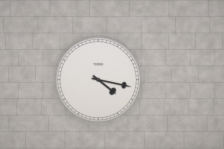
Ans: 4:17
